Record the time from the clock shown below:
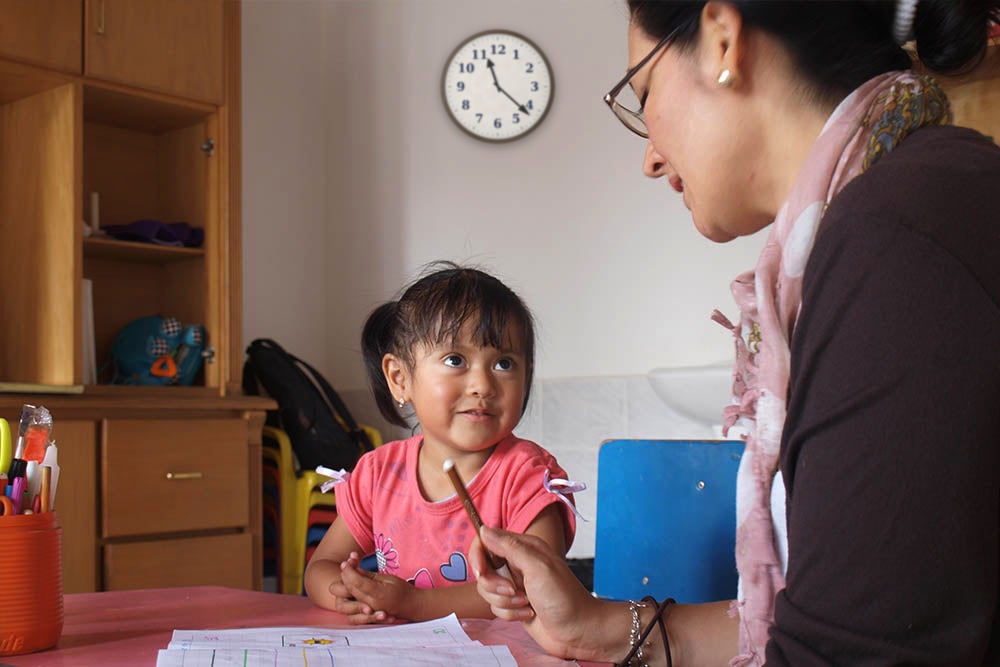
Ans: 11:22
